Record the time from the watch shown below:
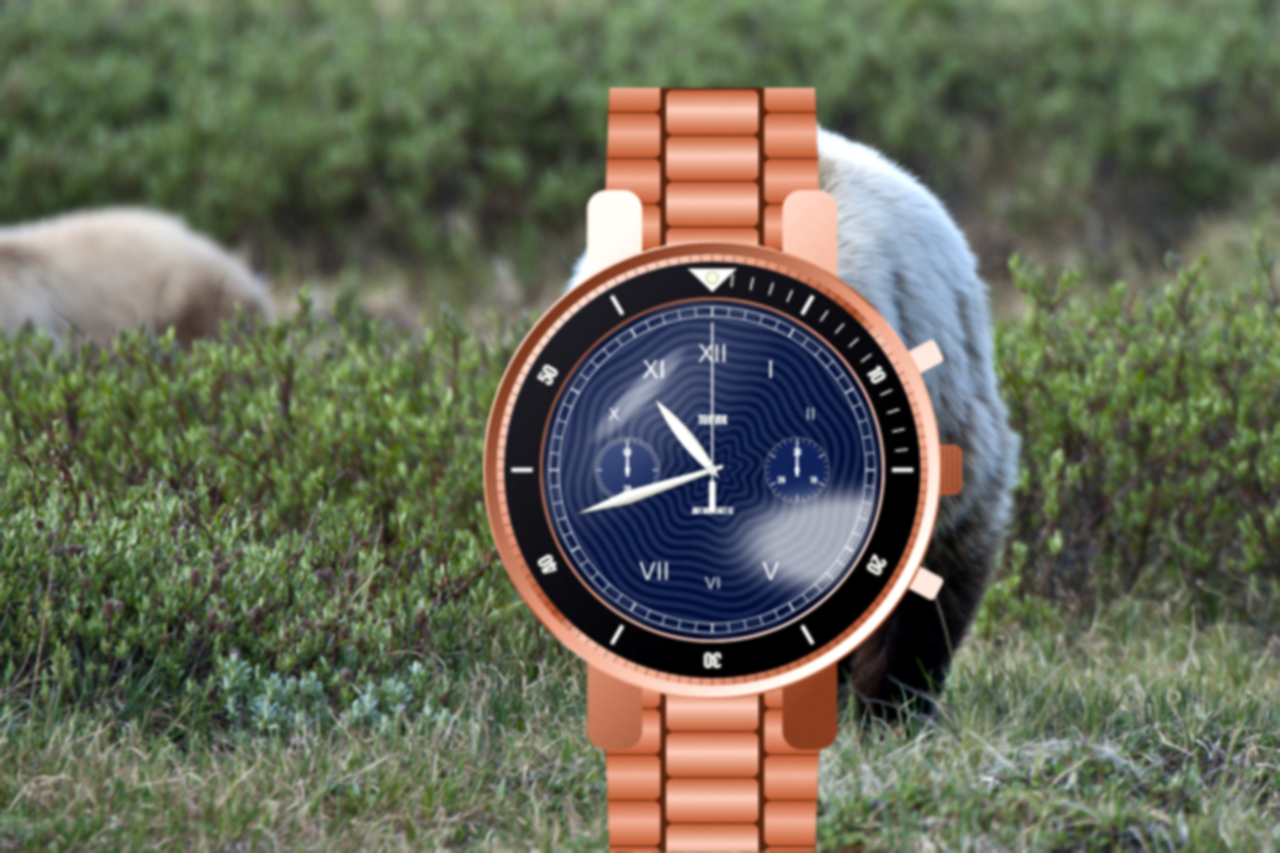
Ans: 10:42
